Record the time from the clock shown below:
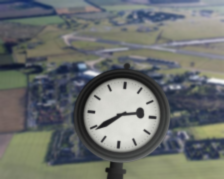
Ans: 2:39
